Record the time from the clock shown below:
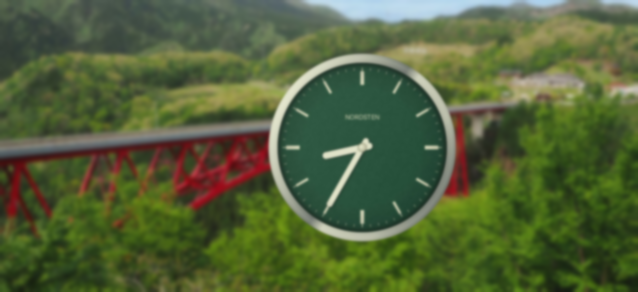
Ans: 8:35
